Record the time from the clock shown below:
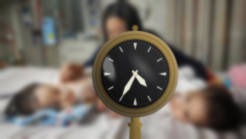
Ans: 4:35
